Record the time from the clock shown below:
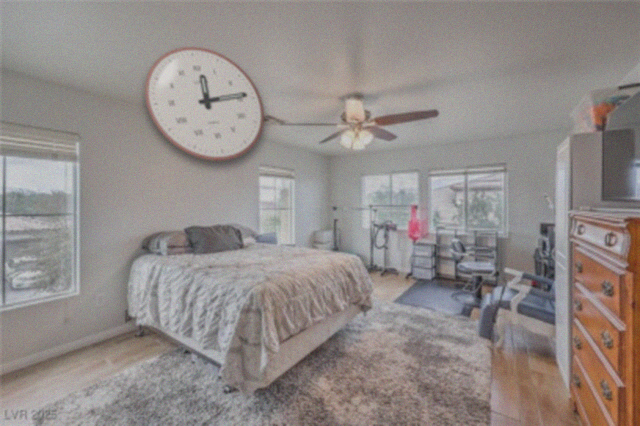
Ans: 12:14
